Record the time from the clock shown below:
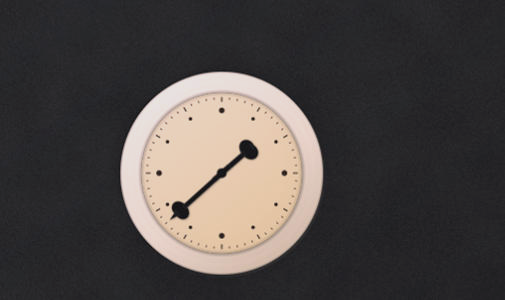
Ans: 1:38
